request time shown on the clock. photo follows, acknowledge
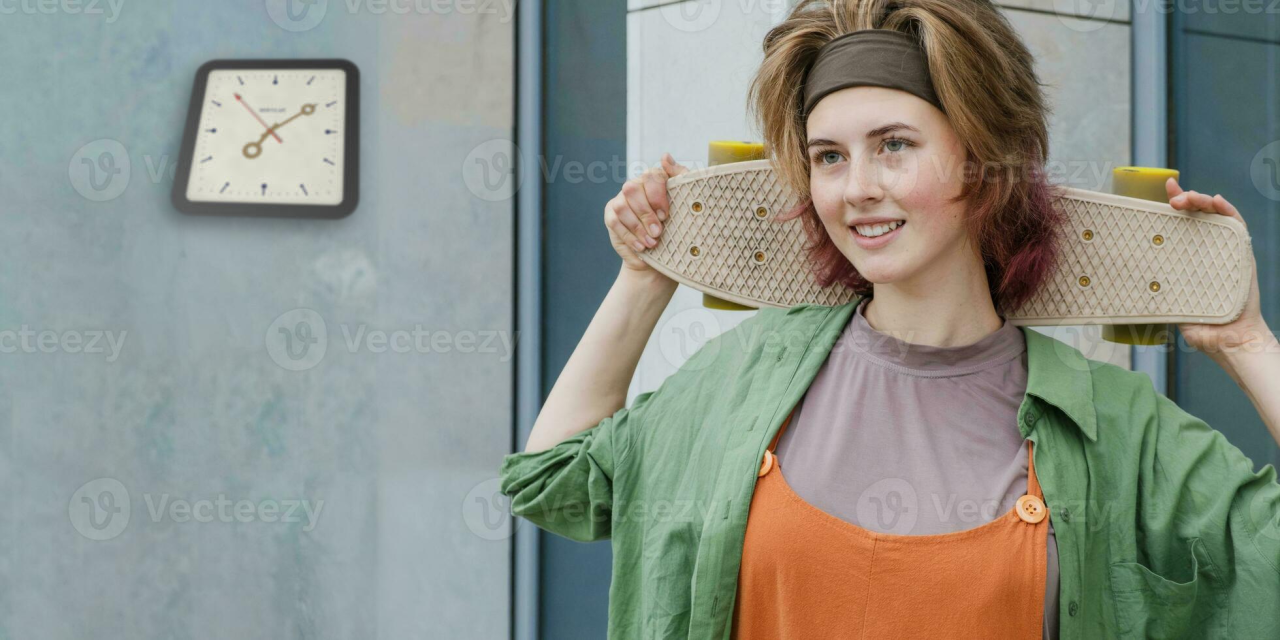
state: 7:08:53
